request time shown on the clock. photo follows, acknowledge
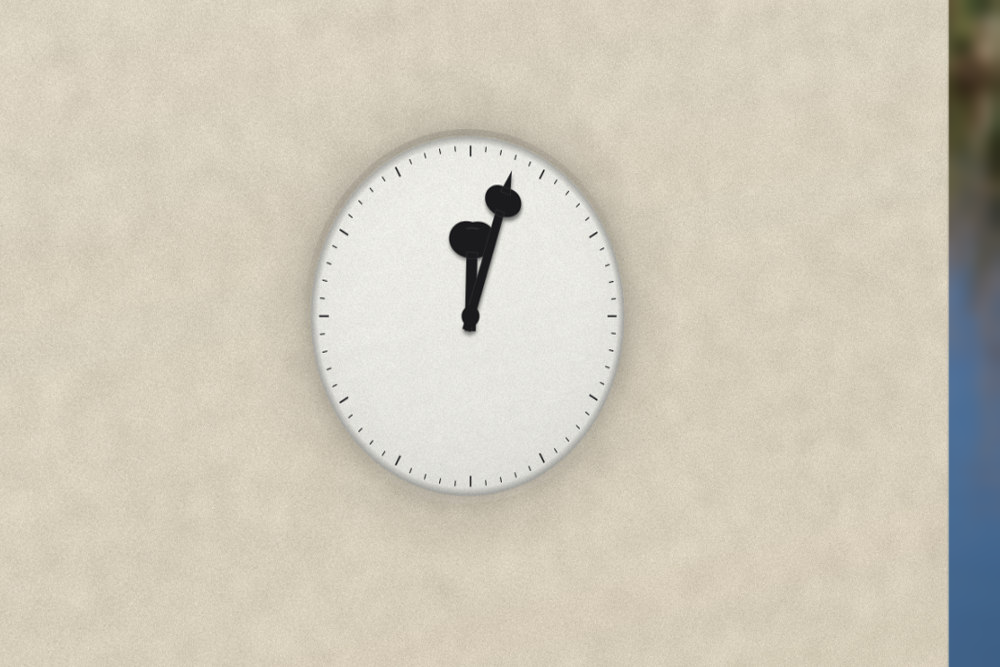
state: 12:03
